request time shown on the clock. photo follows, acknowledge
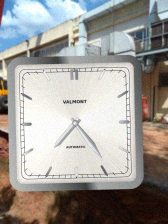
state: 7:24
